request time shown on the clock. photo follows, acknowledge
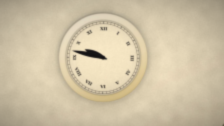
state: 9:47
